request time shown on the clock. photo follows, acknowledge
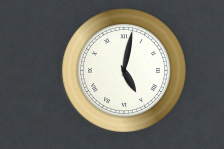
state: 5:02
